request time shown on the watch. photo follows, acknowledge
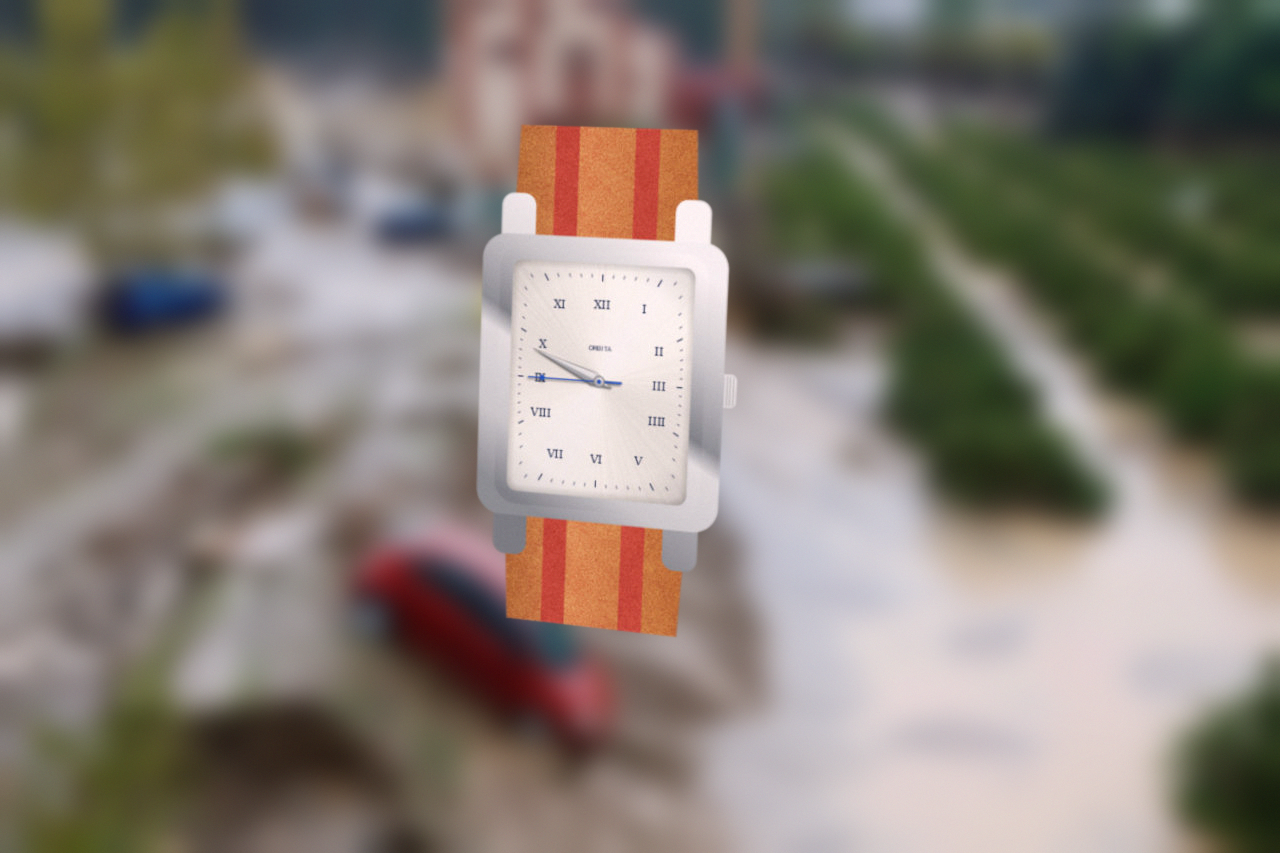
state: 9:48:45
